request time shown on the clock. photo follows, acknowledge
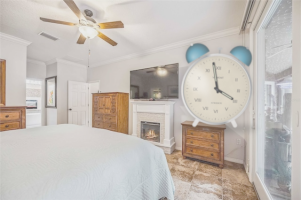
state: 3:58
